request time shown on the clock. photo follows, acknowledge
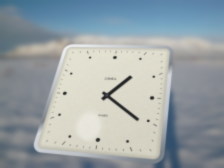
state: 1:21
